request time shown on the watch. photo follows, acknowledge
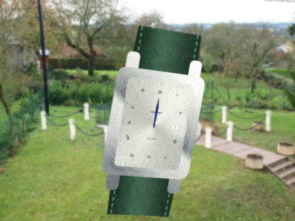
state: 12:00
